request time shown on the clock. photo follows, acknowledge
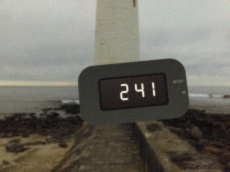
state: 2:41
